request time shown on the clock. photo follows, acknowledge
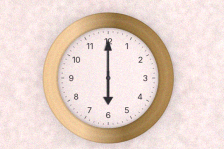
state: 6:00
